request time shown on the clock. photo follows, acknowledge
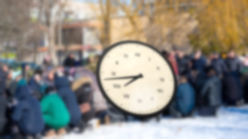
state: 7:43
